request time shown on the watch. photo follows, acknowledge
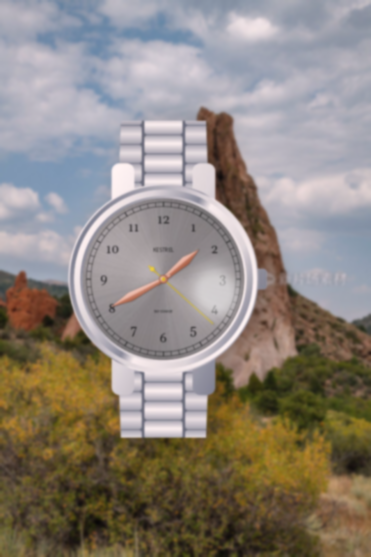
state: 1:40:22
